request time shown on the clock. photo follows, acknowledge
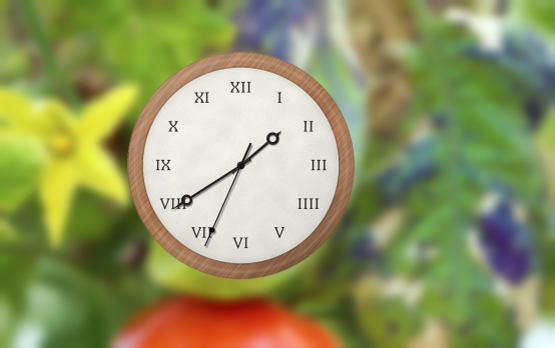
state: 1:39:34
